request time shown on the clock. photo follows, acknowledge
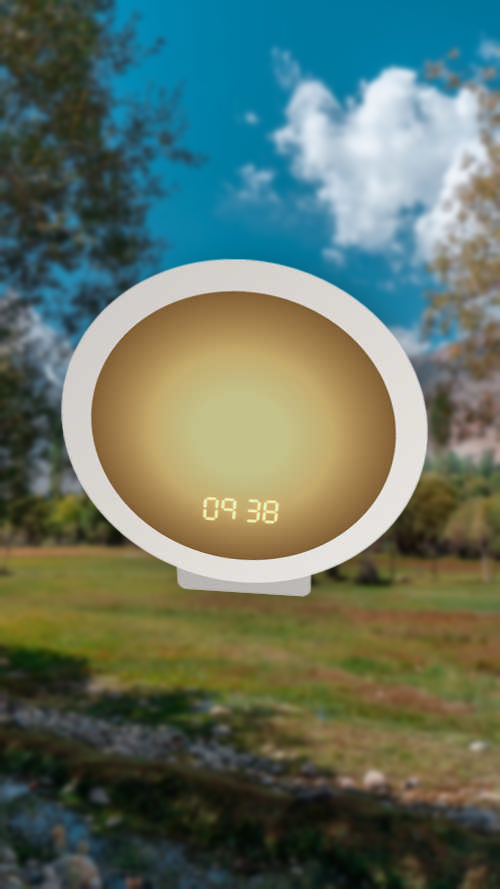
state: 9:38
